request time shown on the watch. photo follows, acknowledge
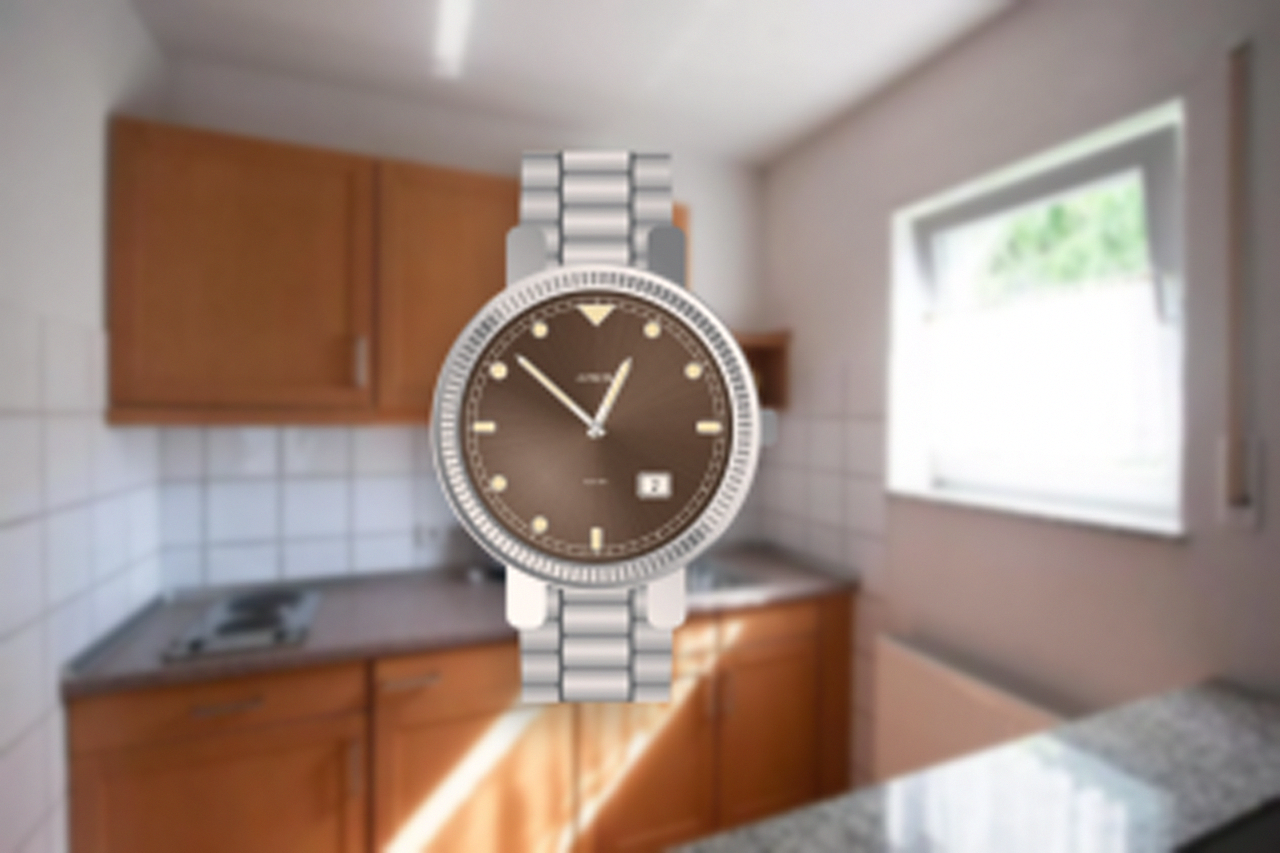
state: 12:52
